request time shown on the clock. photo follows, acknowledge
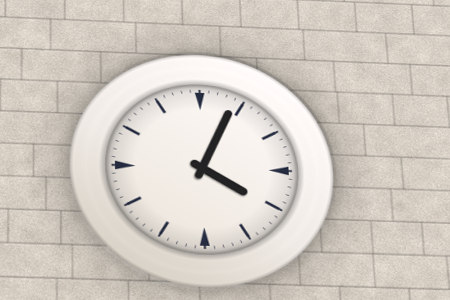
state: 4:04
